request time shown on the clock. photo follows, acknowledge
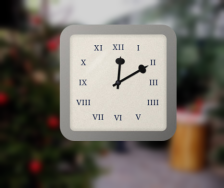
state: 12:10
